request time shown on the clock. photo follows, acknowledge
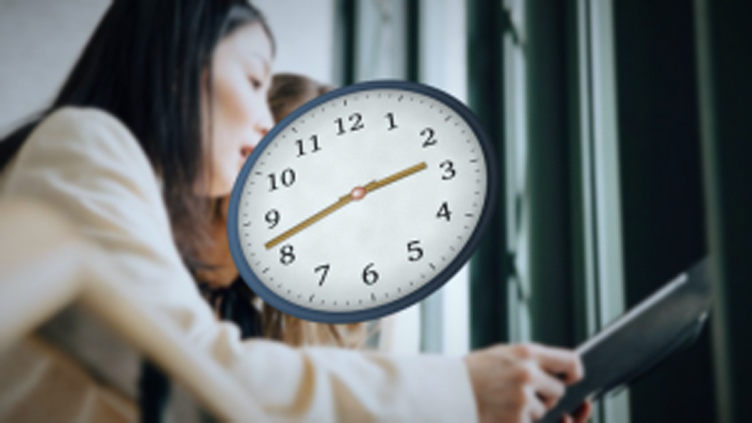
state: 2:42
